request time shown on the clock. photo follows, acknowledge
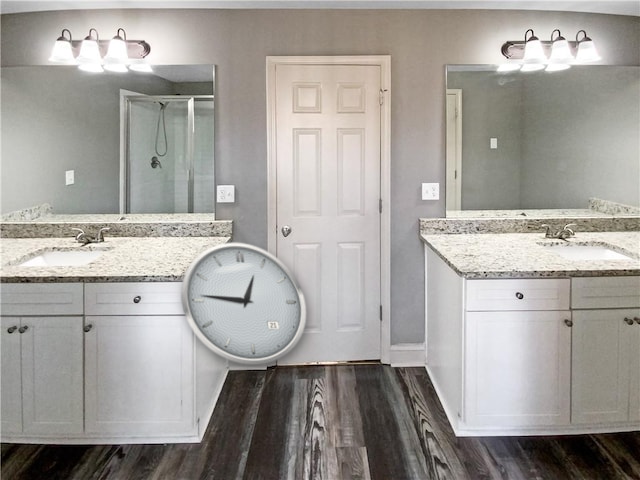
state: 12:46
